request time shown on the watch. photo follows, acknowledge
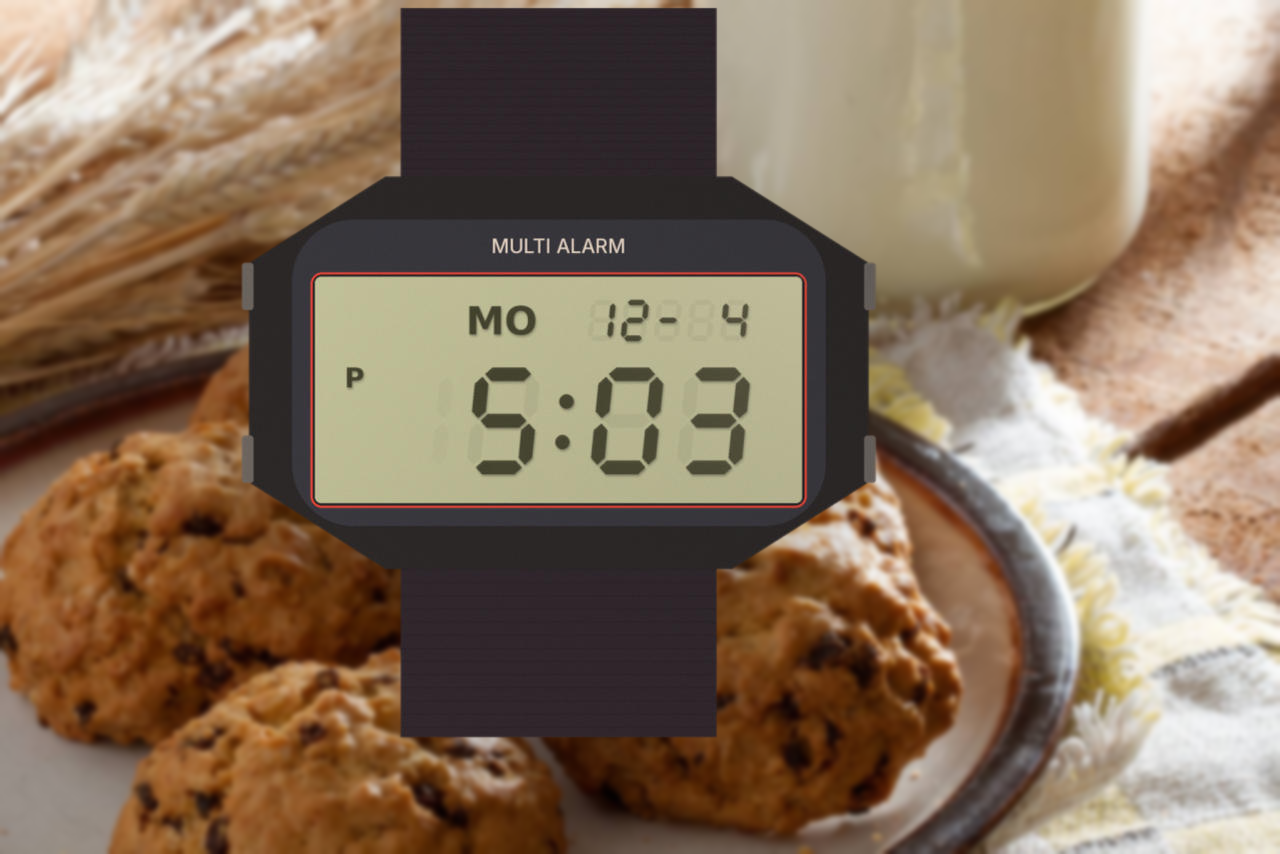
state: 5:03
